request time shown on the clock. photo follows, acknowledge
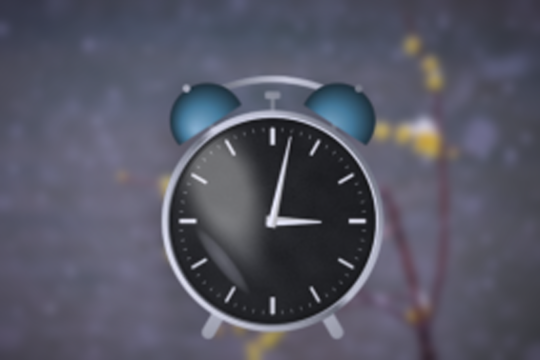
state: 3:02
